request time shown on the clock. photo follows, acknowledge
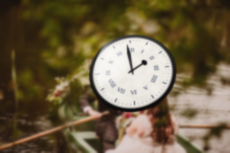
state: 1:59
